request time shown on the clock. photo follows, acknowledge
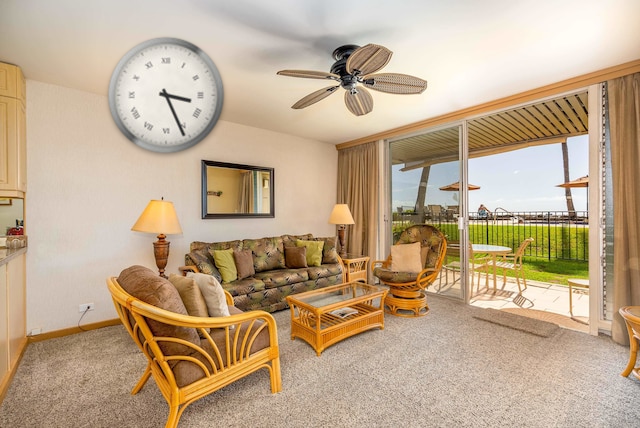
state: 3:26
